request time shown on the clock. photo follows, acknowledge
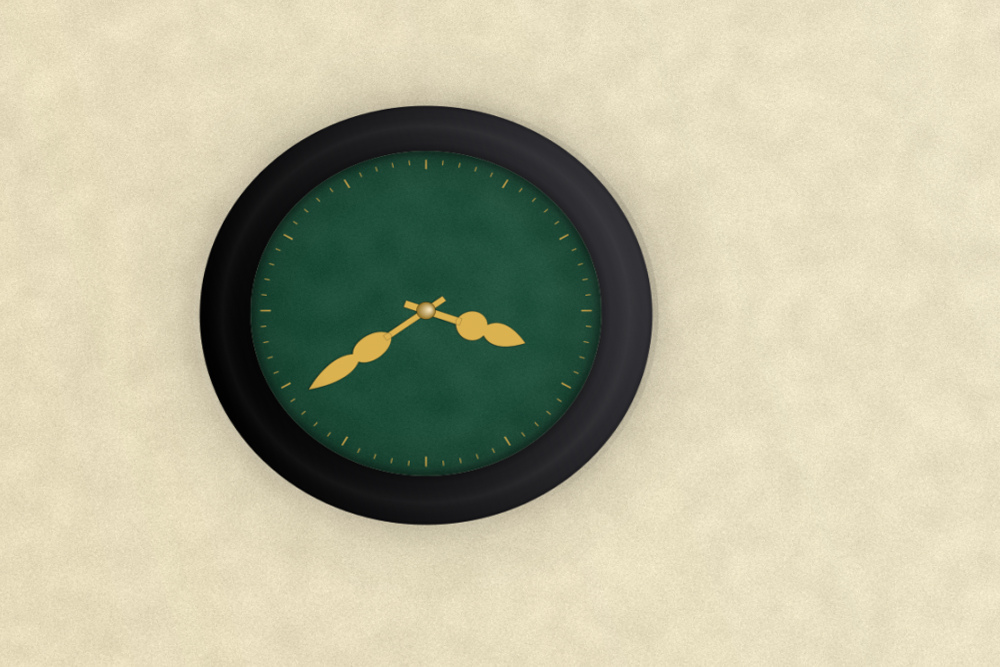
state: 3:39
